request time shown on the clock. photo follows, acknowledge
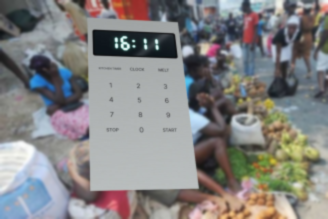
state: 16:11
